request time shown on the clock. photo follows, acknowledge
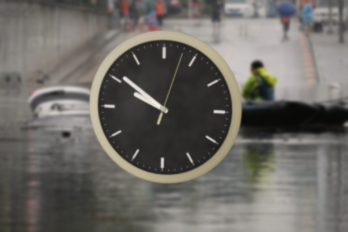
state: 9:51:03
